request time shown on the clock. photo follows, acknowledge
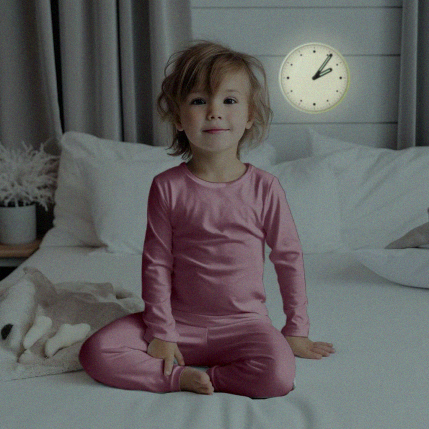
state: 2:06
